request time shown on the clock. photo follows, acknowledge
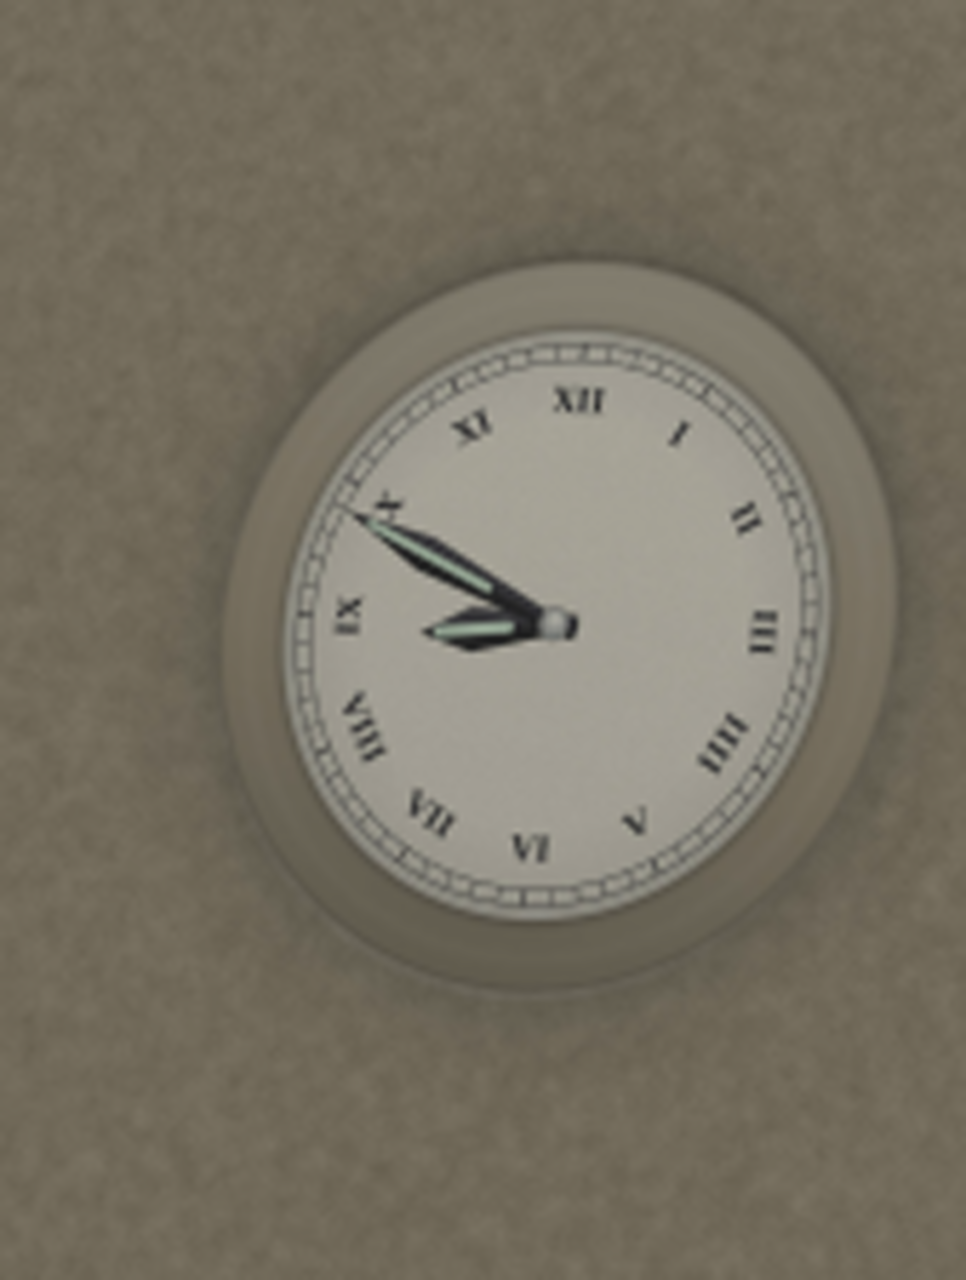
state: 8:49
